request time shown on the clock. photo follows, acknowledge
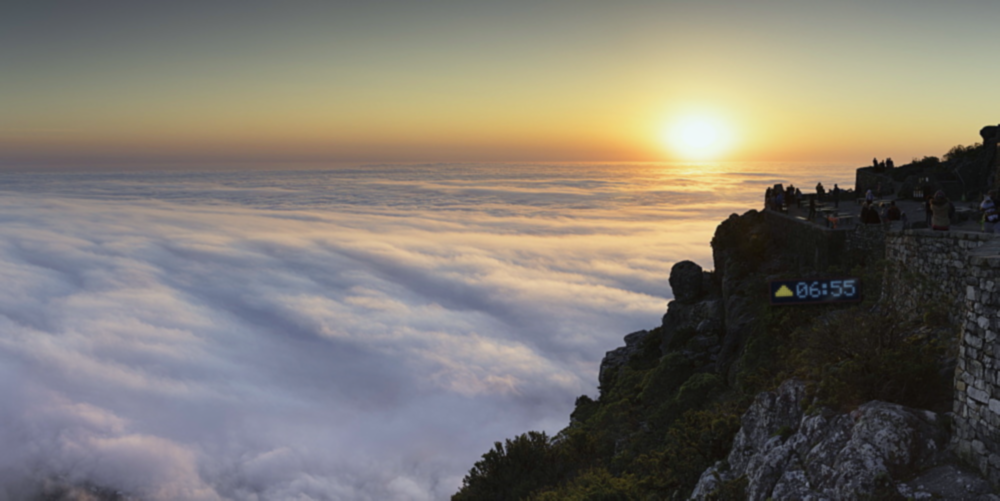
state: 6:55
